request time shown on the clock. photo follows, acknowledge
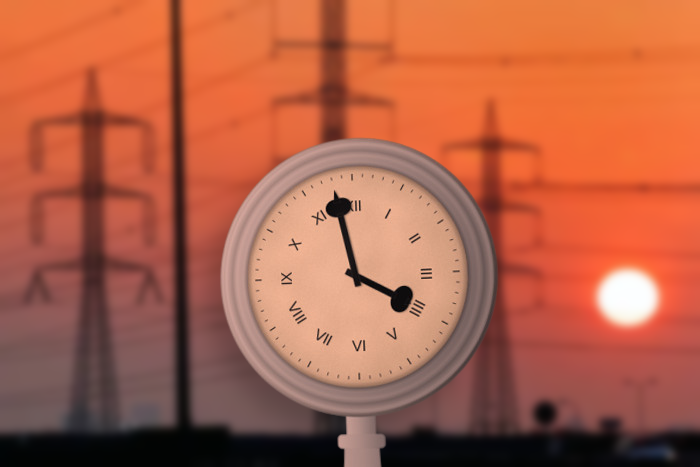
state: 3:58
